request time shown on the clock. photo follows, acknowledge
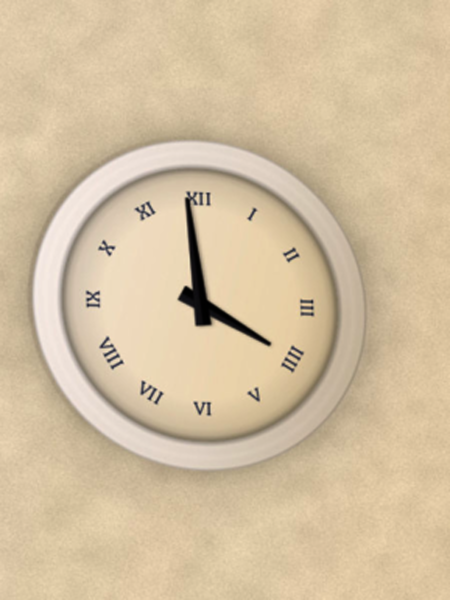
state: 3:59
